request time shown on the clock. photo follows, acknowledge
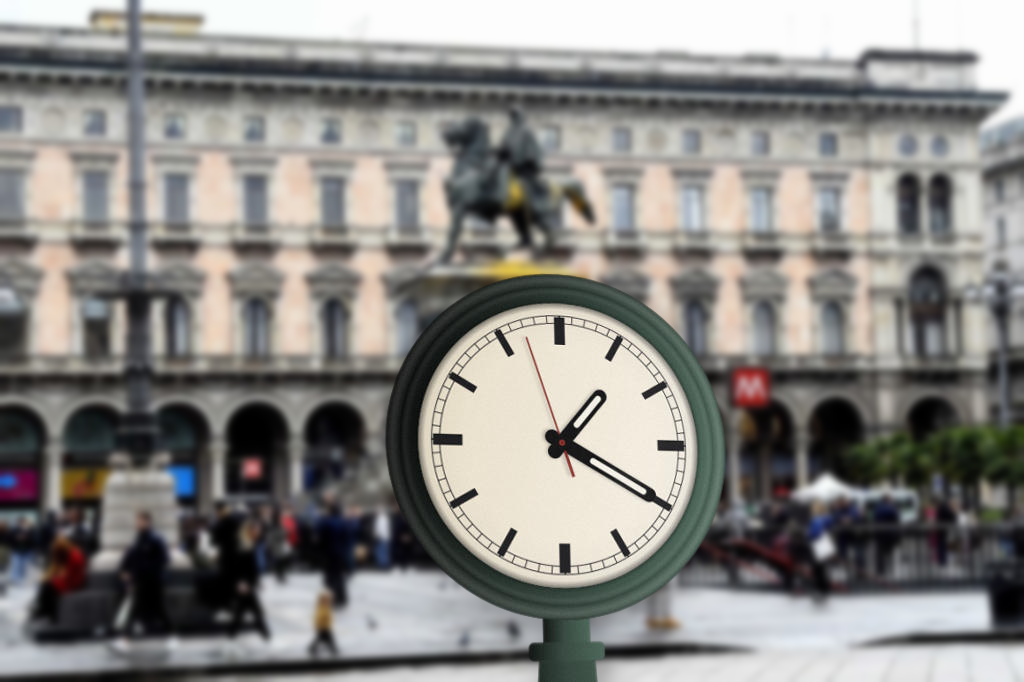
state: 1:19:57
